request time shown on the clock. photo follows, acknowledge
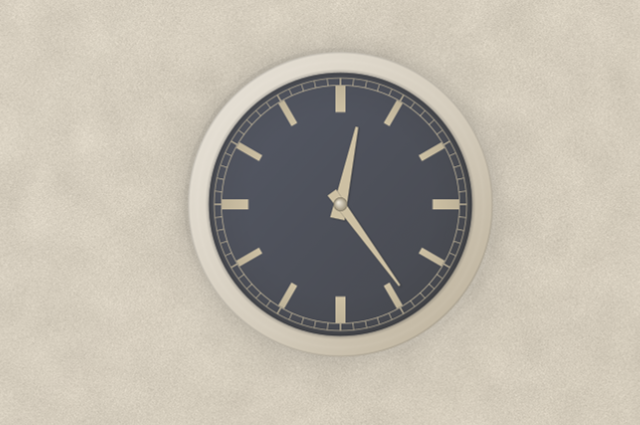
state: 12:24
